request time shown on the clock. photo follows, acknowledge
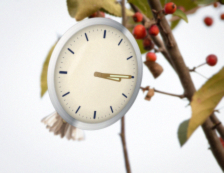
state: 3:15
